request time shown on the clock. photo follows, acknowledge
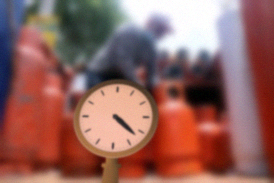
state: 4:22
